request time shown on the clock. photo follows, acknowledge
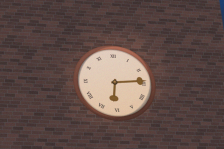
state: 6:14
